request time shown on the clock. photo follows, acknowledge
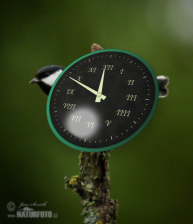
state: 11:49
